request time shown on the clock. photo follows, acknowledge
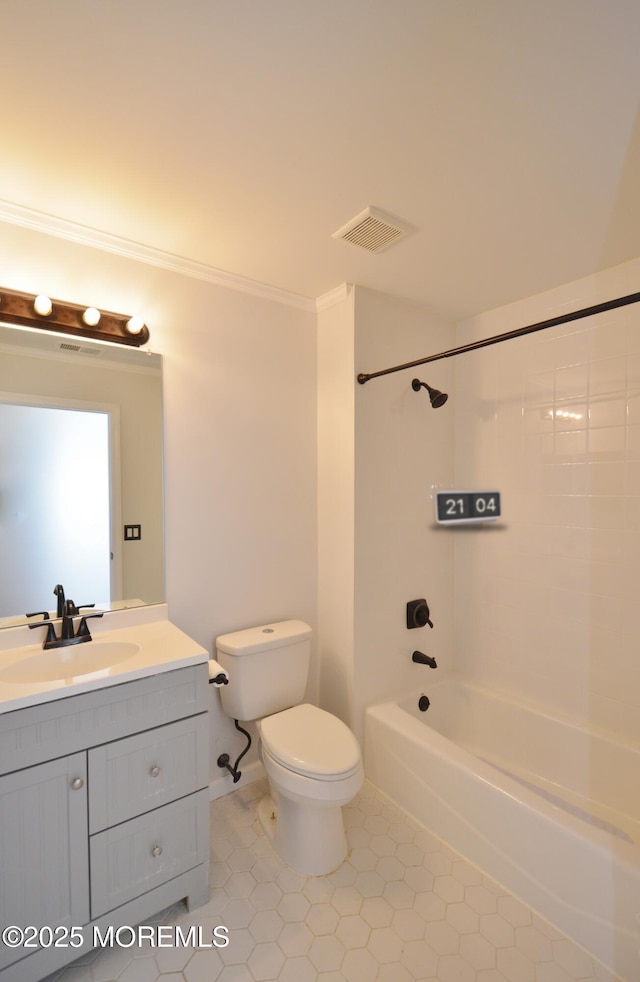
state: 21:04
